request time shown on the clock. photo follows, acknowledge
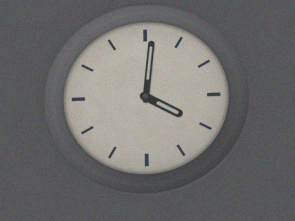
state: 4:01
